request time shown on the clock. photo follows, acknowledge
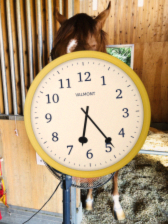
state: 6:24
